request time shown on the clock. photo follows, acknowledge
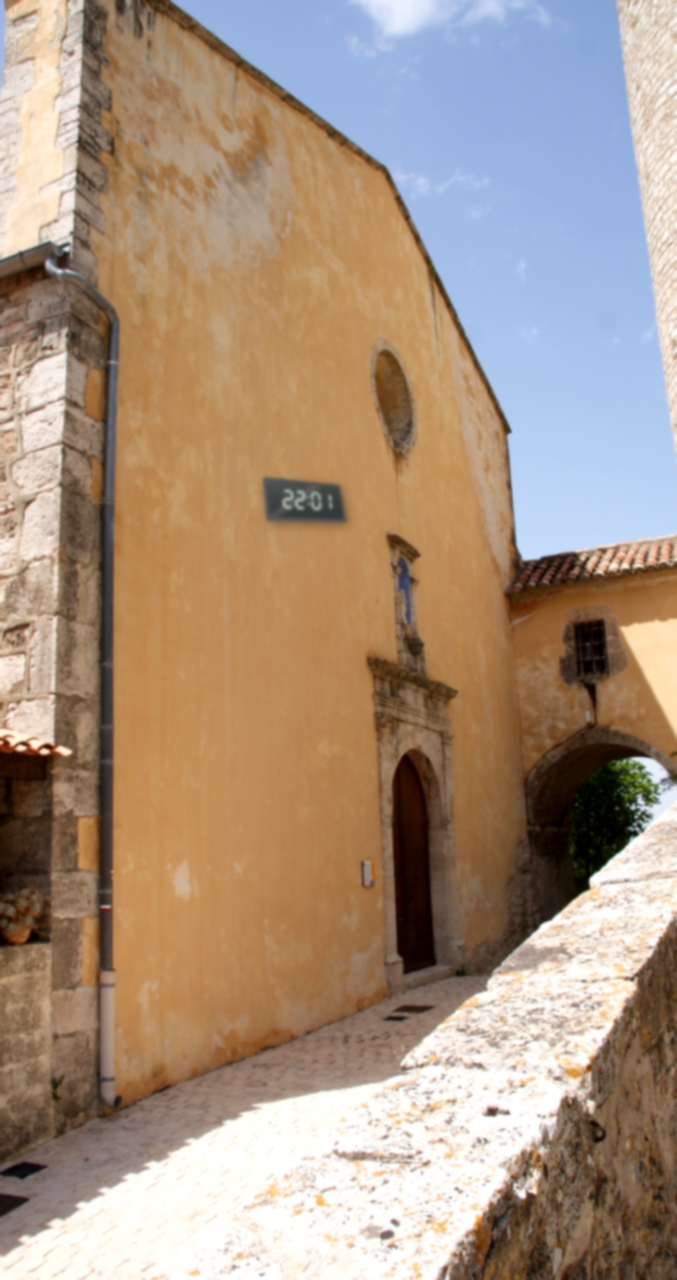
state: 22:01
